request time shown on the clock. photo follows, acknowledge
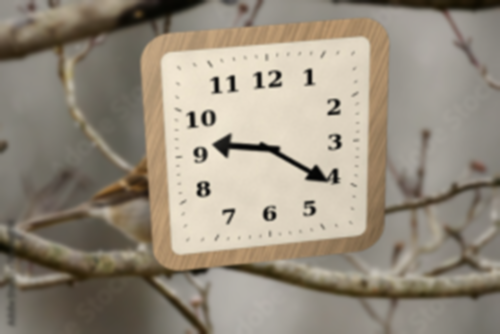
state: 9:21
